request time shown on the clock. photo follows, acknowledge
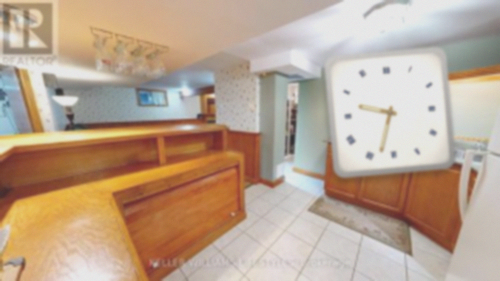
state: 9:33
